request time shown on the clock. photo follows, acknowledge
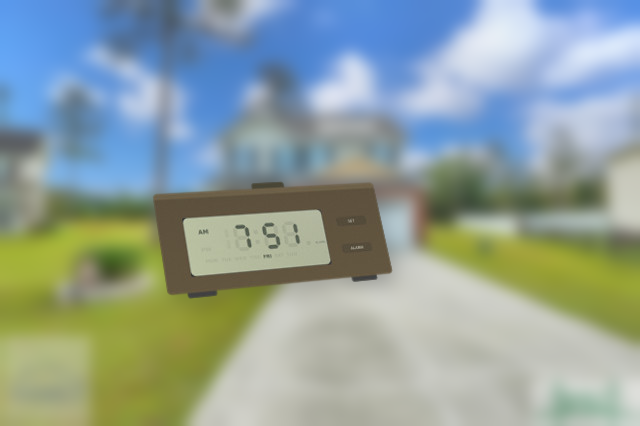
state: 7:51
